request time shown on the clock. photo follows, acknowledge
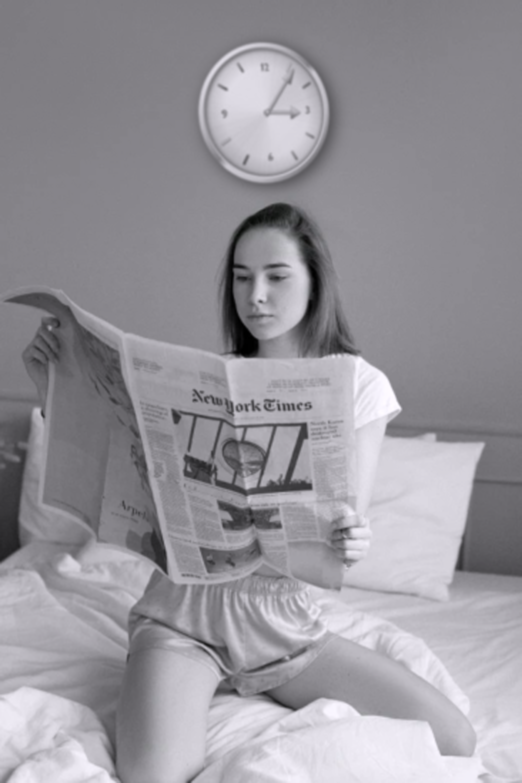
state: 3:06
